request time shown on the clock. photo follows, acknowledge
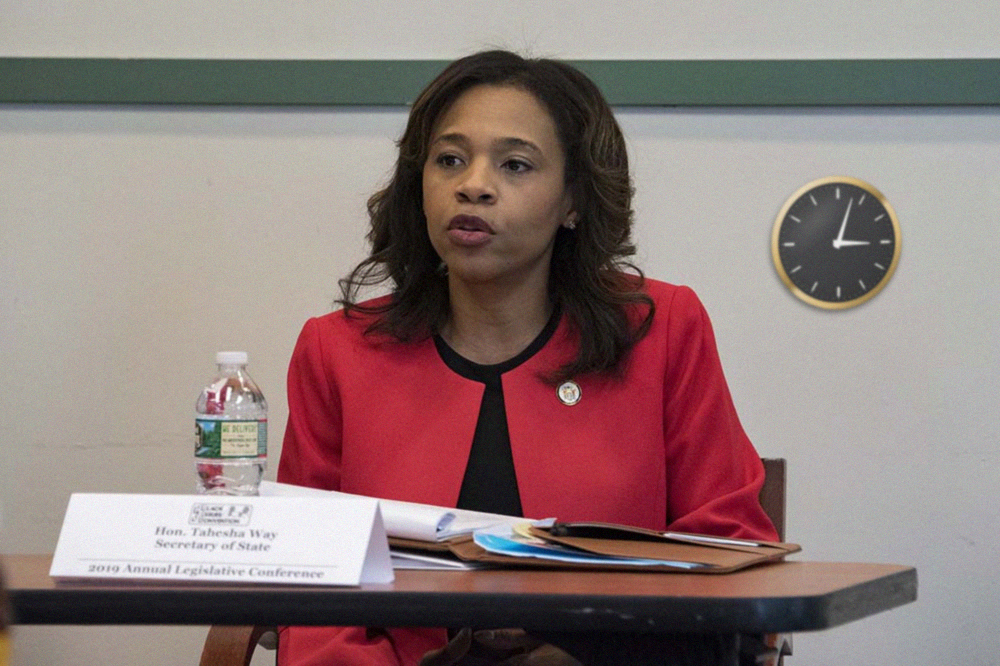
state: 3:03
